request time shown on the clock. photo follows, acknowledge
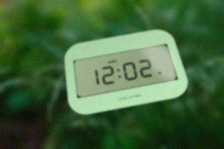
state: 12:02
